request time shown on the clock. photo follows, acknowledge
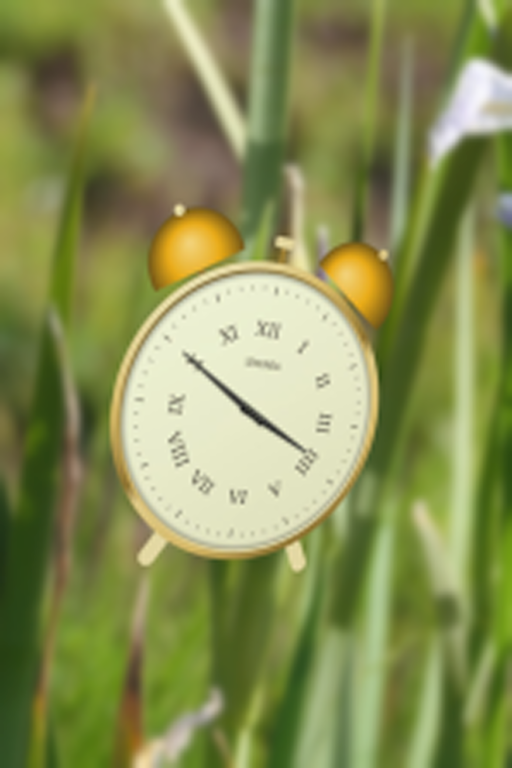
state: 3:50
